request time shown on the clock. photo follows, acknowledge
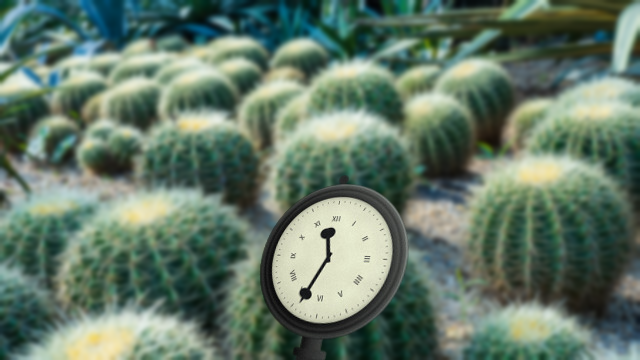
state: 11:34
